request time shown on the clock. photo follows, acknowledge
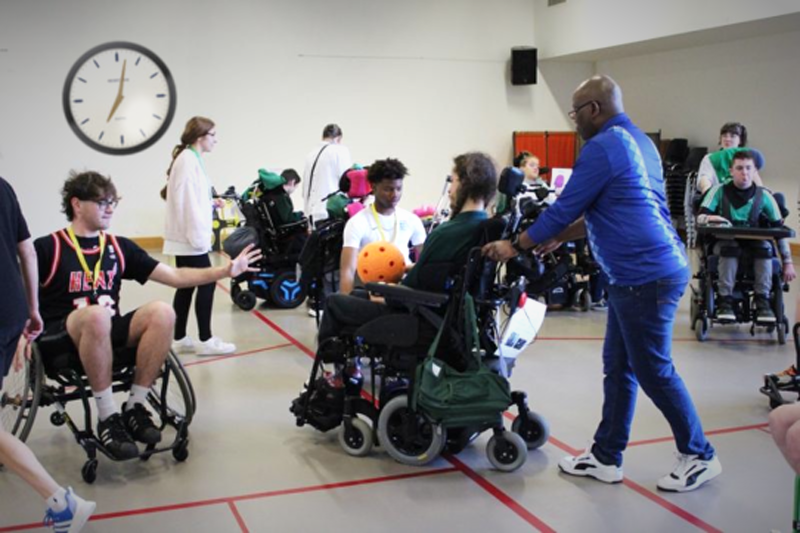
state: 7:02
